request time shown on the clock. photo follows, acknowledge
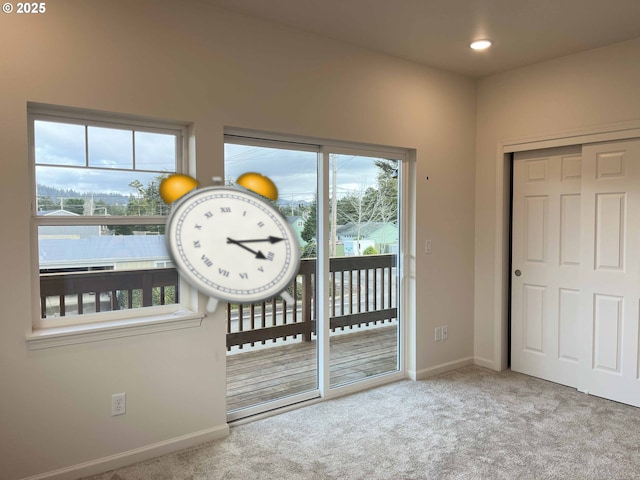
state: 4:15
